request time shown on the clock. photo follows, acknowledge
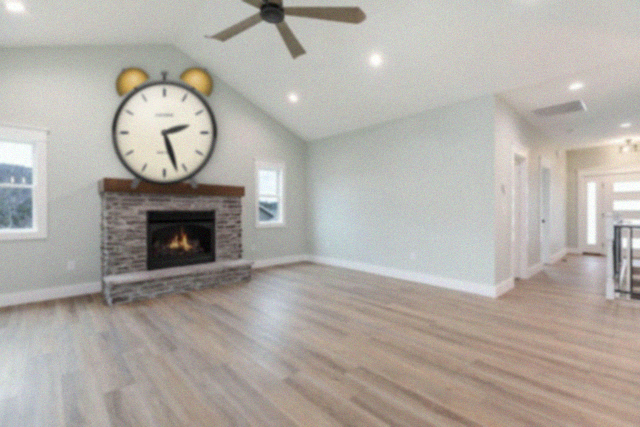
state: 2:27
